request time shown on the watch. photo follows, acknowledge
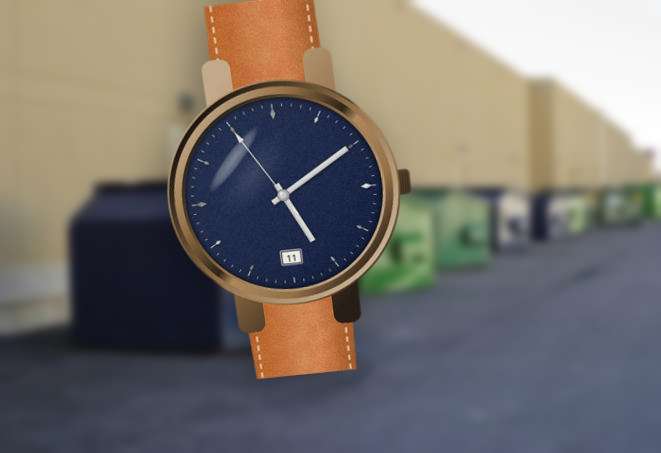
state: 5:09:55
